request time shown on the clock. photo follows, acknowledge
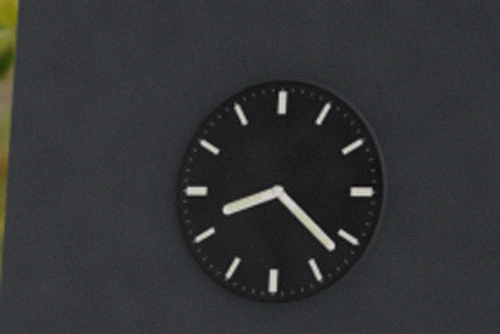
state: 8:22
